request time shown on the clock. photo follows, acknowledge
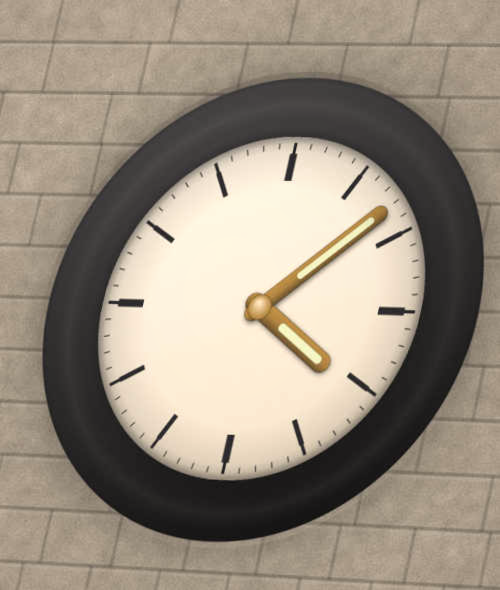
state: 4:08
